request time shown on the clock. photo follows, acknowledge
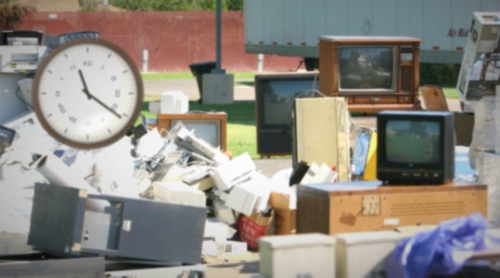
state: 11:21
